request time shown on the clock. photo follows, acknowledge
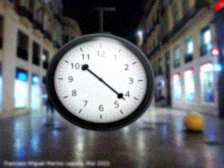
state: 10:22
